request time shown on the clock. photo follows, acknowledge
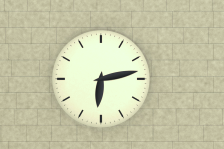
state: 6:13
